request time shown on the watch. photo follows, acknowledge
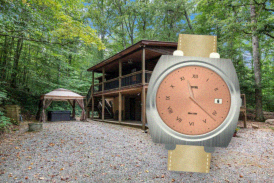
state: 11:22
